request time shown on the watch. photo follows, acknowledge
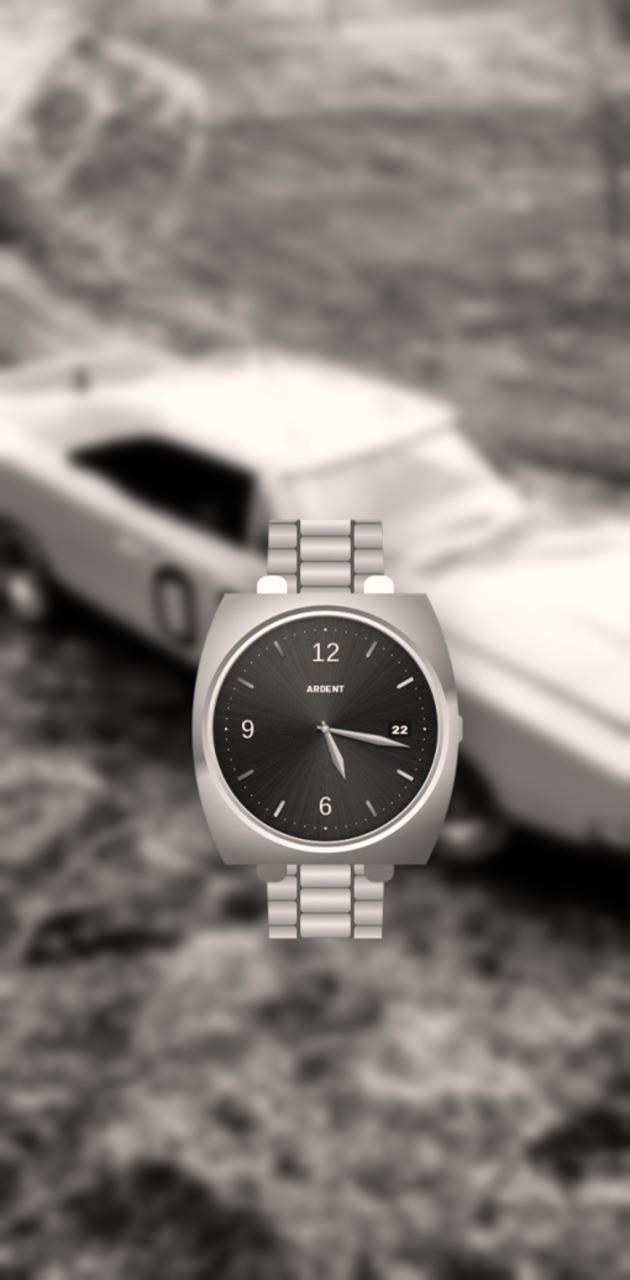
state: 5:17
